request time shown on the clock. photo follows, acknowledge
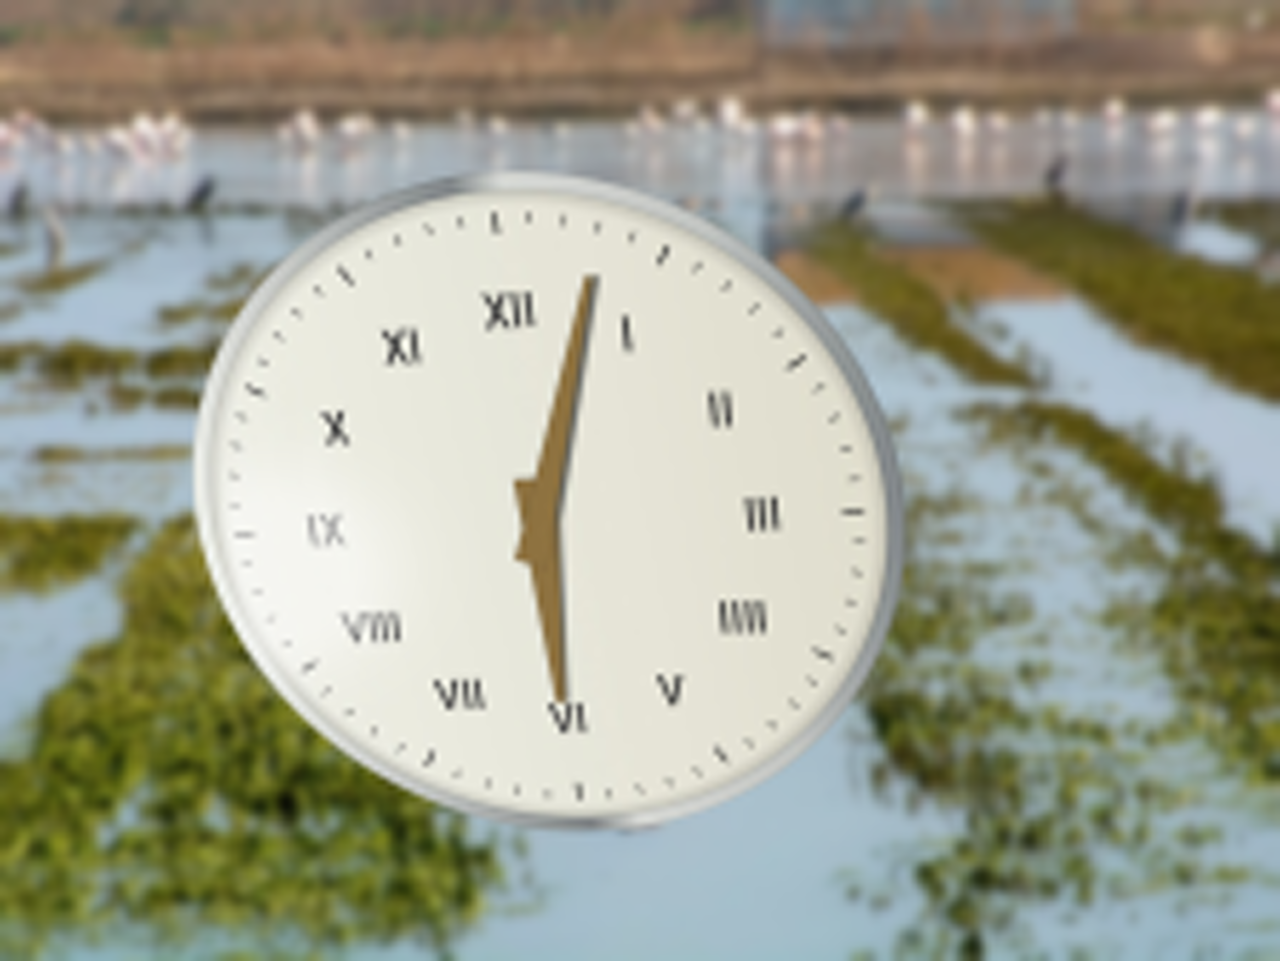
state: 6:03
